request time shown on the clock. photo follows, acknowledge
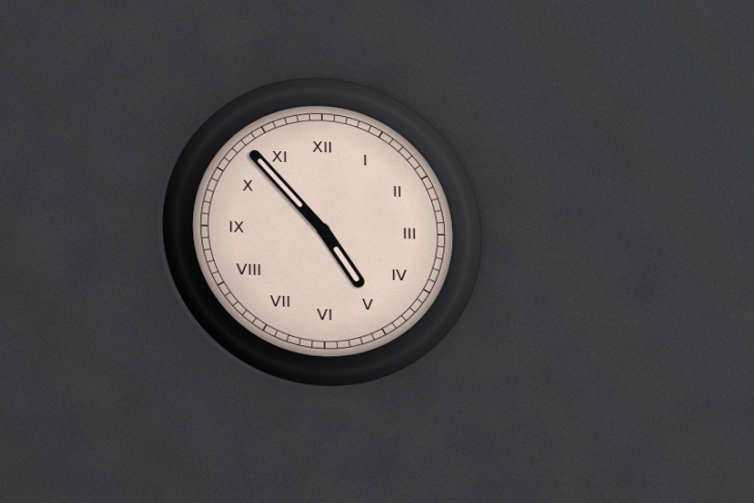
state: 4:53
